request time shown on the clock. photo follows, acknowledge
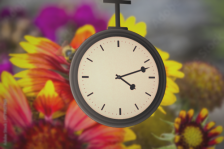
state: 4:12
